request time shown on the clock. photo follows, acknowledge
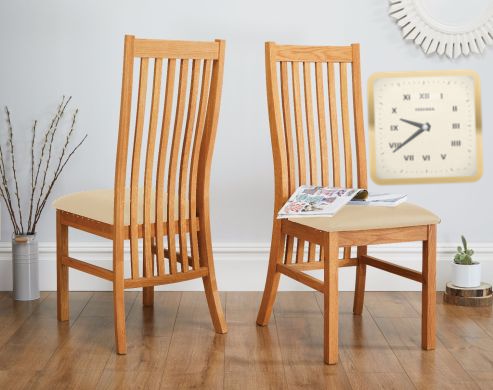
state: 9:39
